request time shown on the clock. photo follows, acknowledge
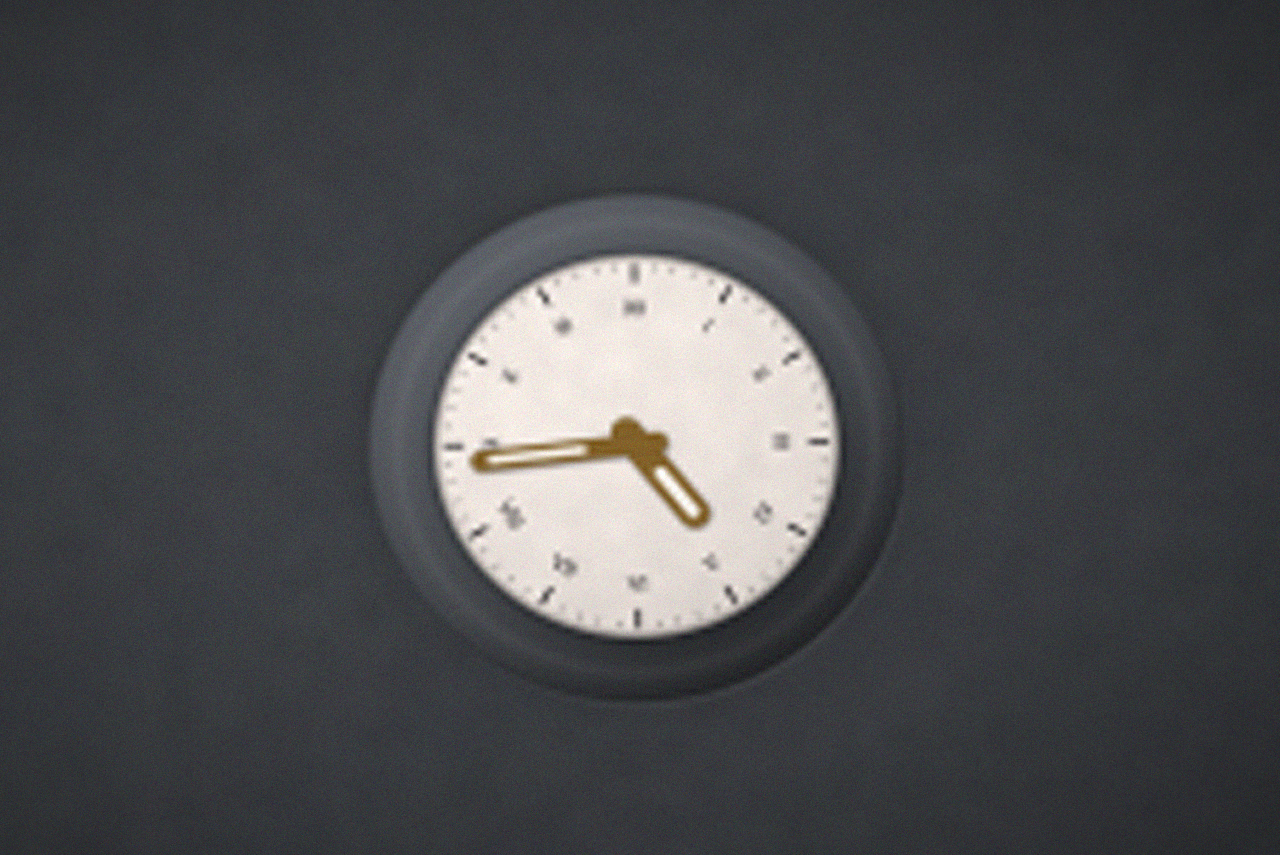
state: 4:44
